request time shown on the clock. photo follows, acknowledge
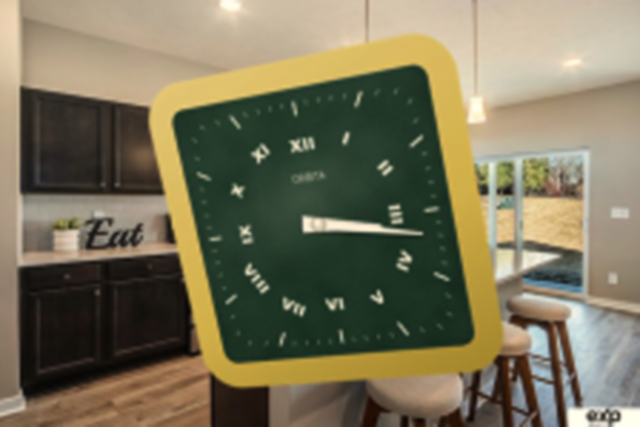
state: 3:17
